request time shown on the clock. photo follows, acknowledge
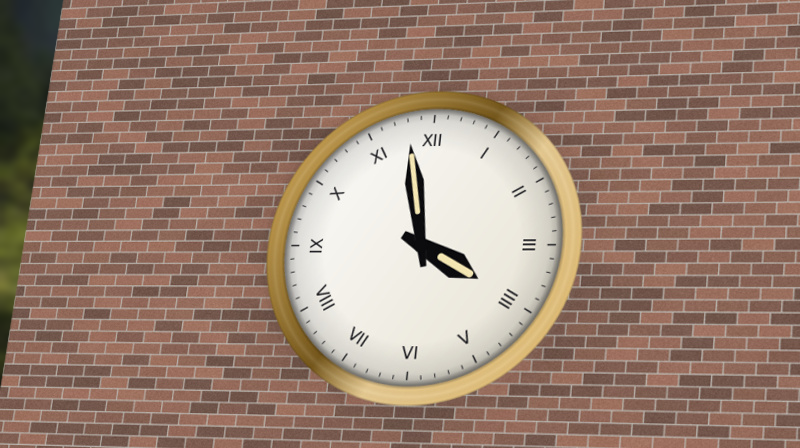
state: 3:58
